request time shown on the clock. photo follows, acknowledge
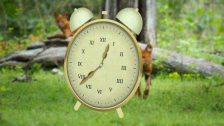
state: 12:38
